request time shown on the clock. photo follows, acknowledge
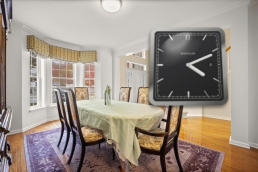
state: 4:11
